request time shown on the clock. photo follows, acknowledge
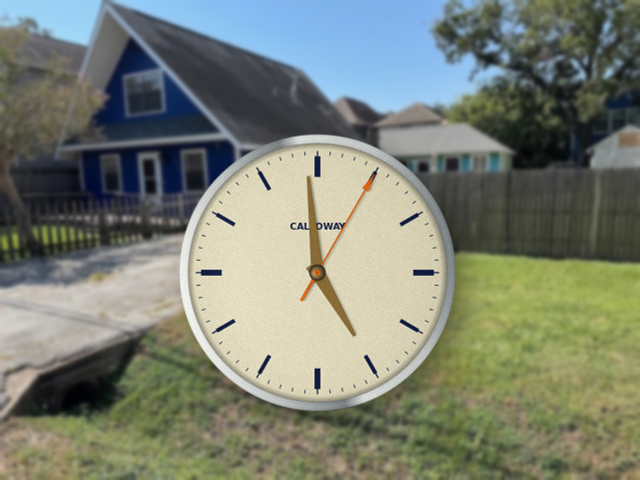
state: 4:59:05
